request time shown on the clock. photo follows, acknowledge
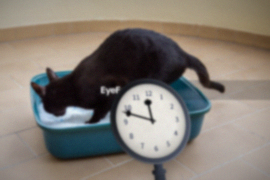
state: 11:48
